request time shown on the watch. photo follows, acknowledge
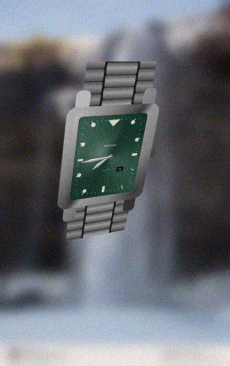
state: 7:44
